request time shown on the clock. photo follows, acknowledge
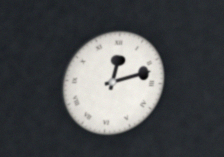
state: 12:12
